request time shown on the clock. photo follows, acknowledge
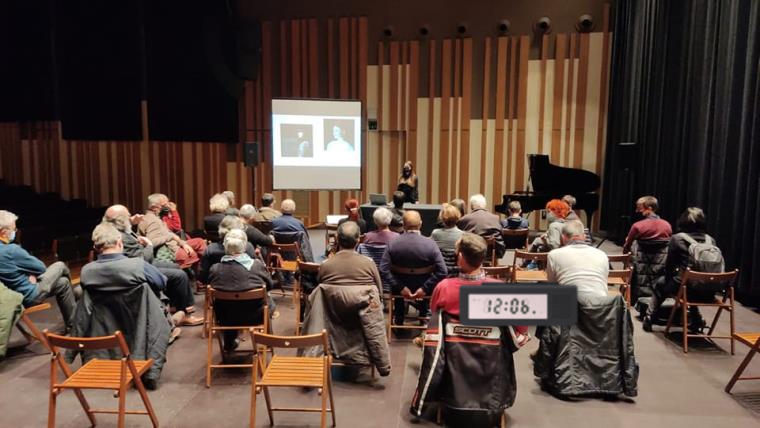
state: 12:06
